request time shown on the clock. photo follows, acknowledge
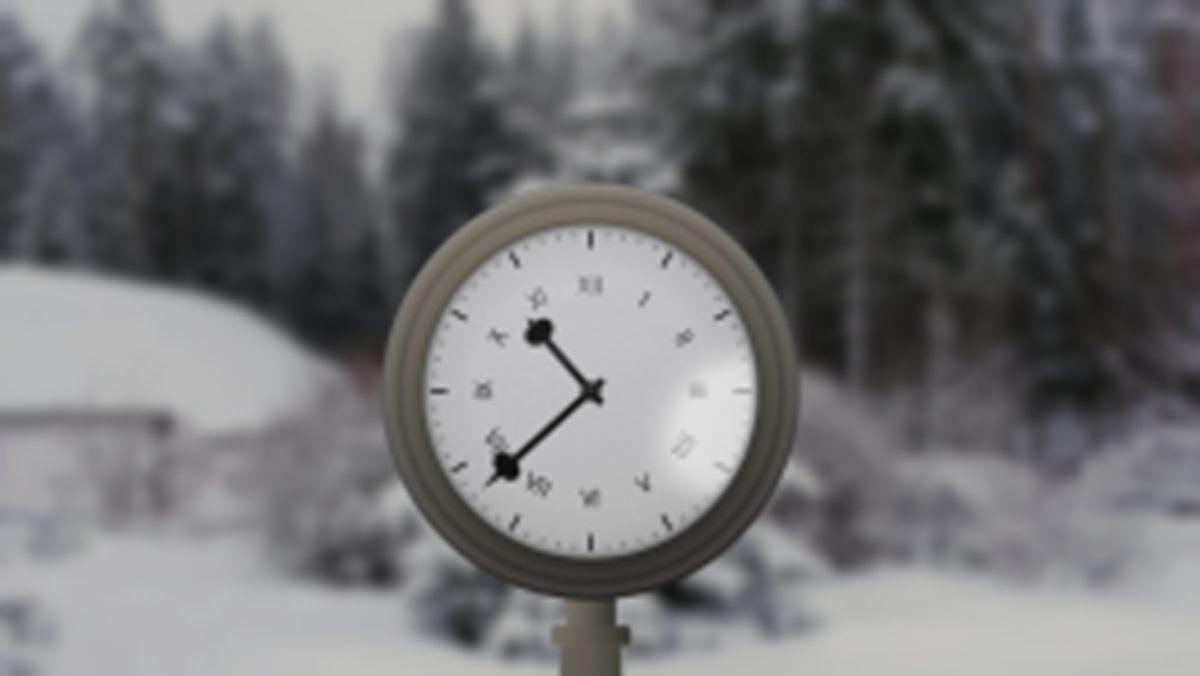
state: 10:38
